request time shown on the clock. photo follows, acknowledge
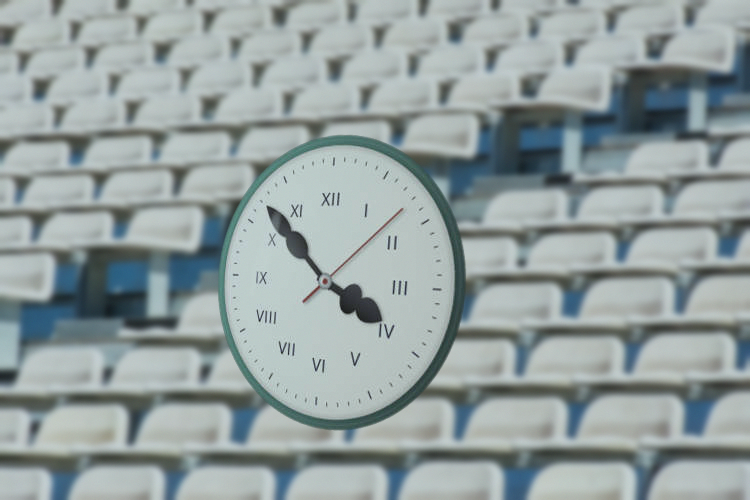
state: 3:52:08
